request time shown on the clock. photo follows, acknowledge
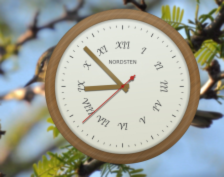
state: 8:52:38
